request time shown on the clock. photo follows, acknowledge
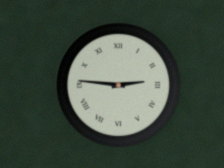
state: 2:46
